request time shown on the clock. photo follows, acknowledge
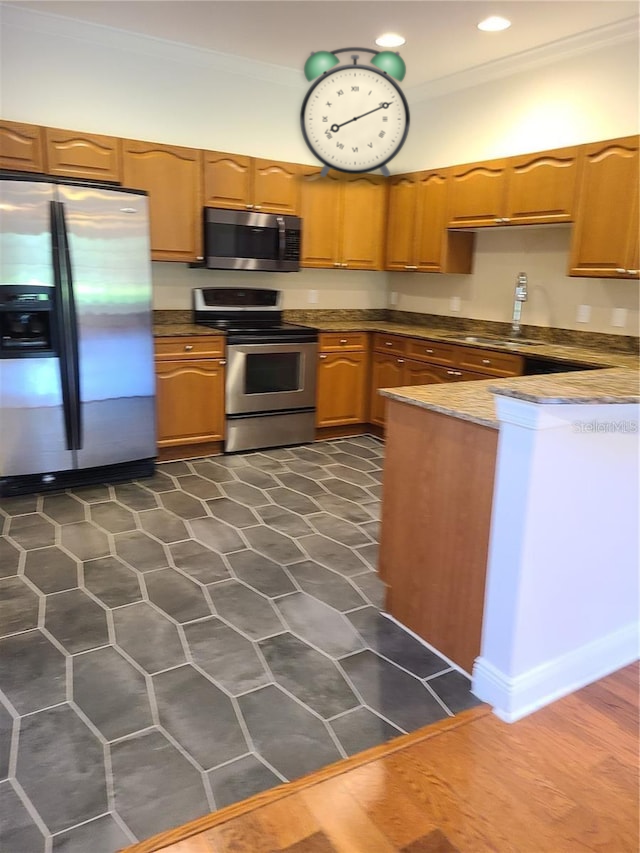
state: 8:11
